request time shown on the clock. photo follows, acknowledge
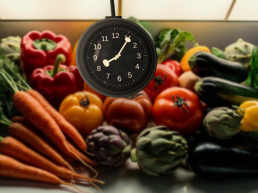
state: 8:06
